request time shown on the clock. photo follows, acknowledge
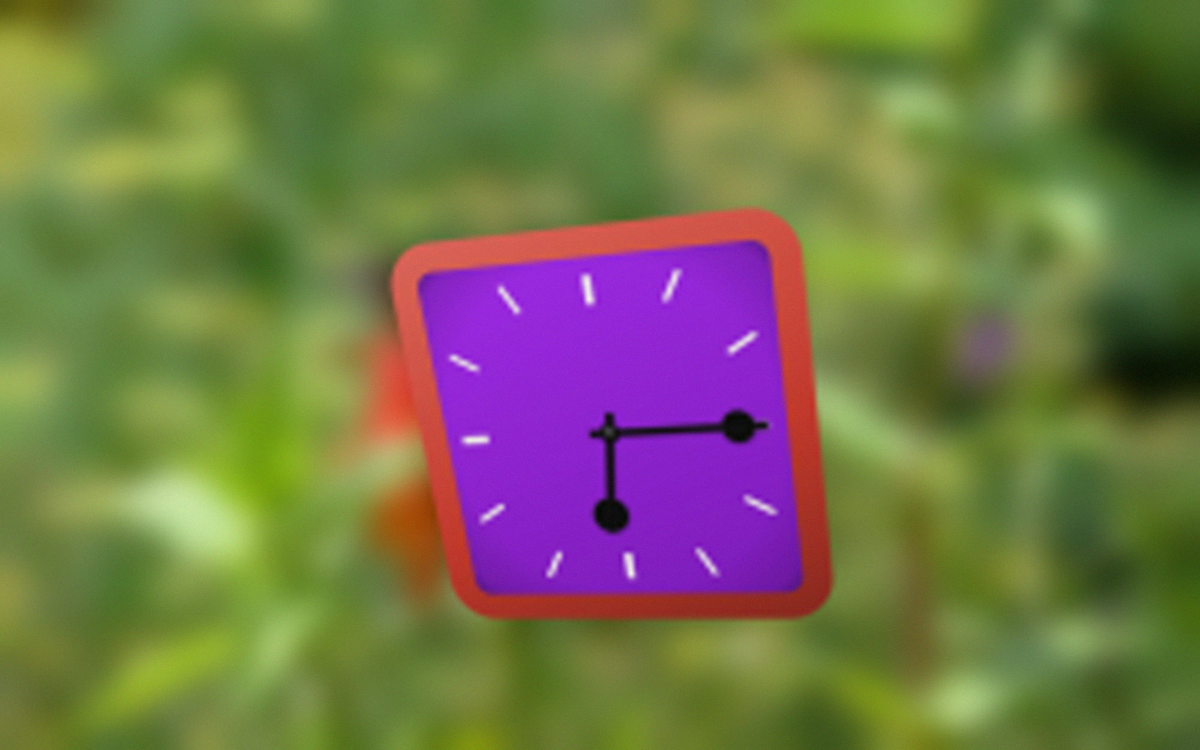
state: 6:15
